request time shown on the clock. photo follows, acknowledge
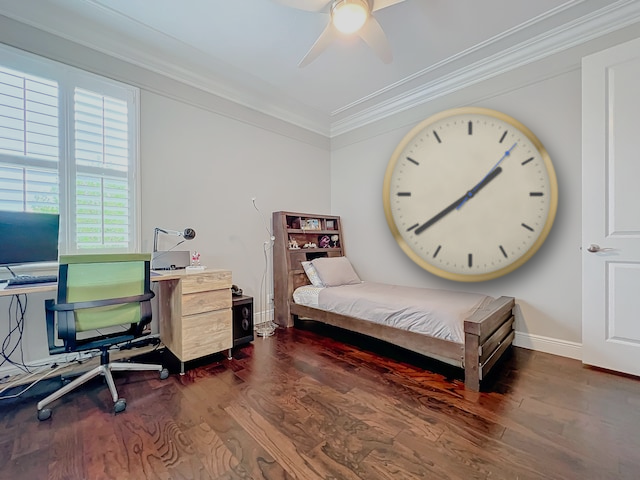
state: 1:39:07
